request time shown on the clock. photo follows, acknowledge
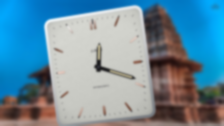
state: 12:19
